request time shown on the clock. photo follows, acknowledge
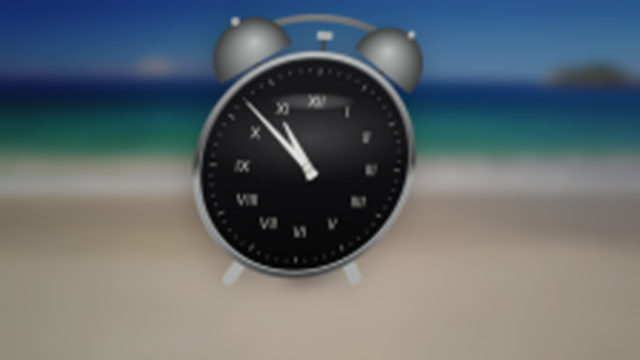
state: 10:52
